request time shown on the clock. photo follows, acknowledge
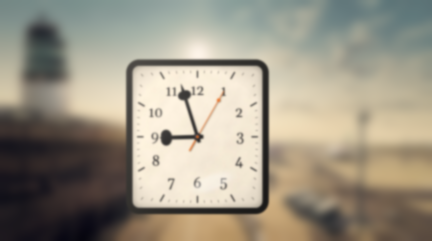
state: 8:57:05
